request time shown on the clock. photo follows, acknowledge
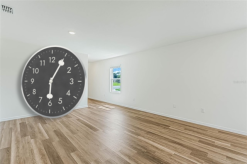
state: 6:05
